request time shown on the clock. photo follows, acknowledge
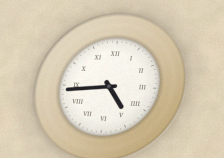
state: 4:44
